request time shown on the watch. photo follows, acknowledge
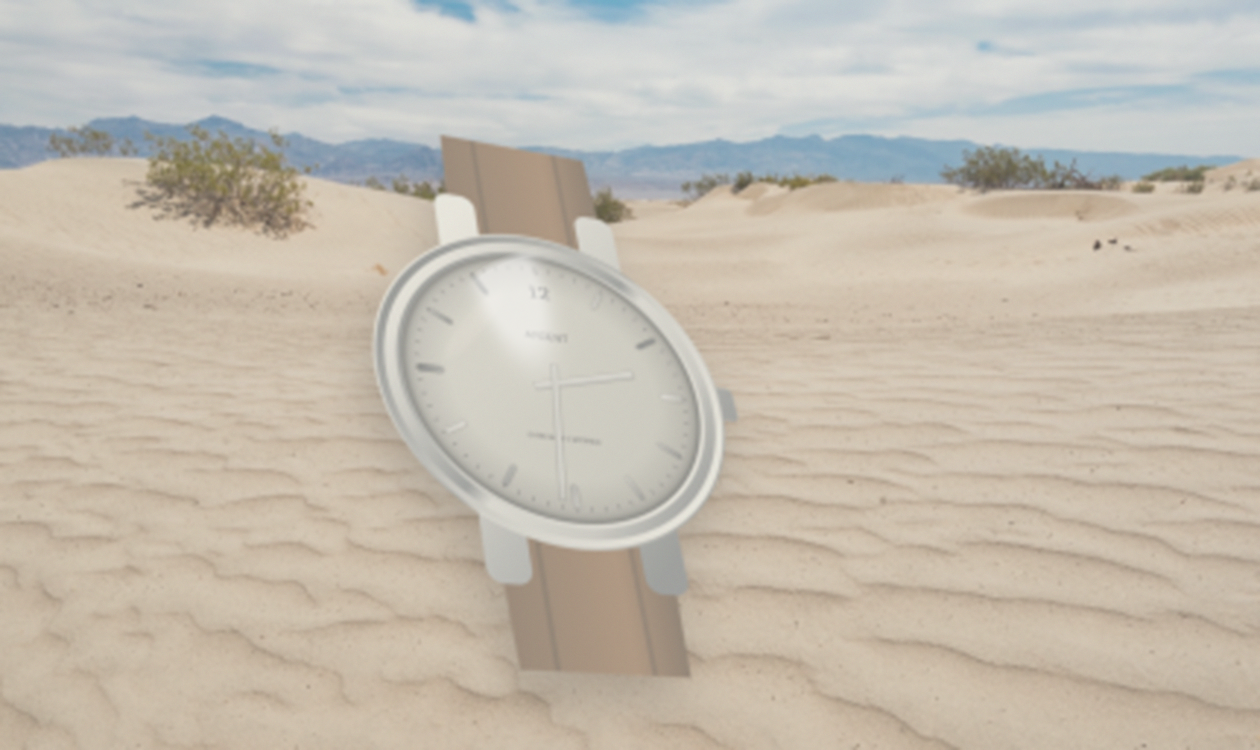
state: 2:31
